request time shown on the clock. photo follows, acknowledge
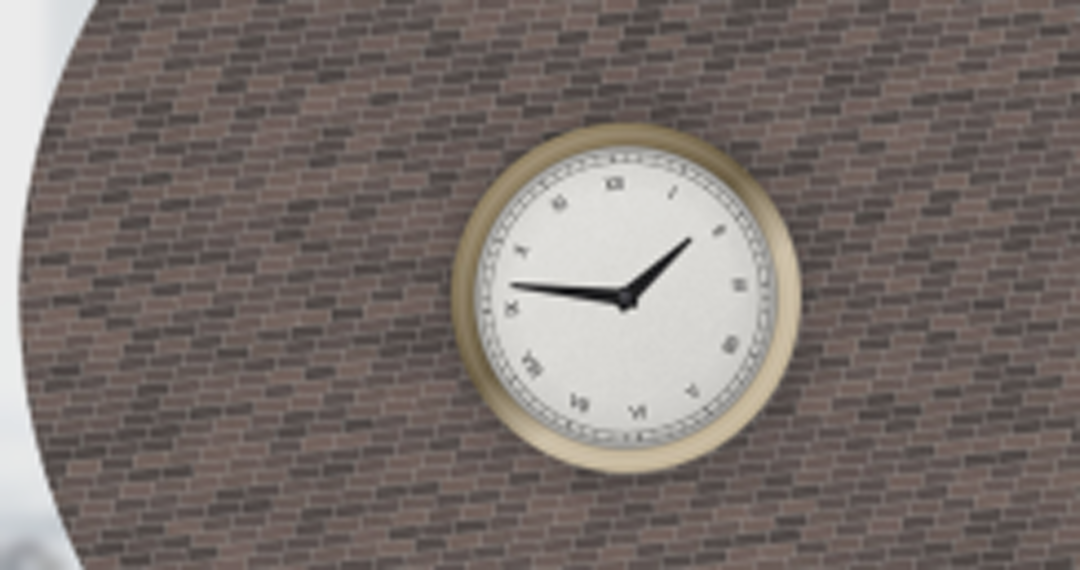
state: 1:47
